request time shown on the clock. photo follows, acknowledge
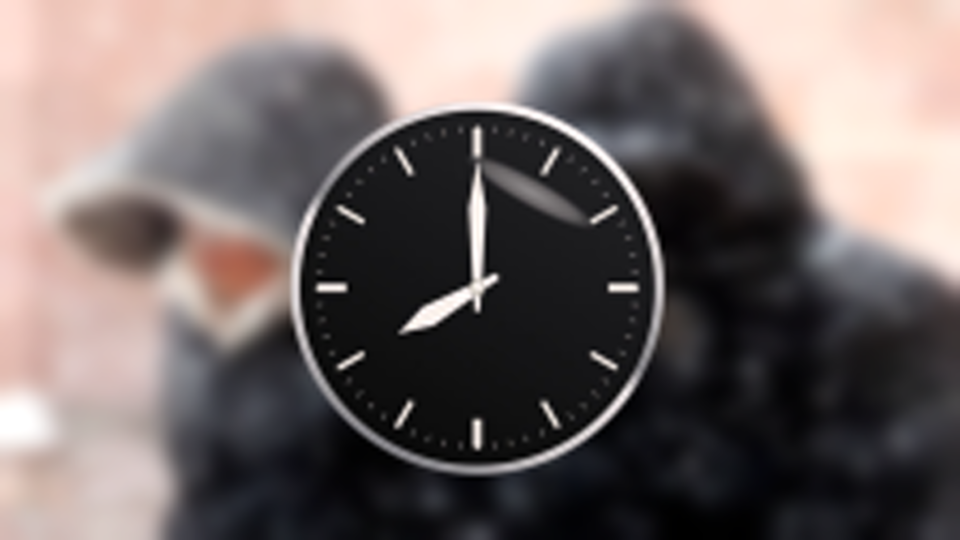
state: 8:00
